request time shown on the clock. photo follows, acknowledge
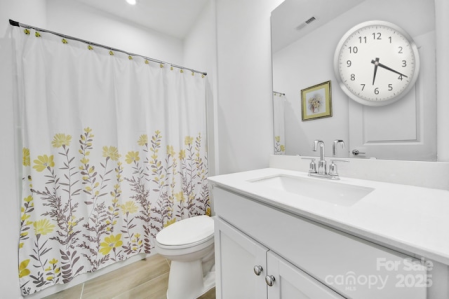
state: 6:19
